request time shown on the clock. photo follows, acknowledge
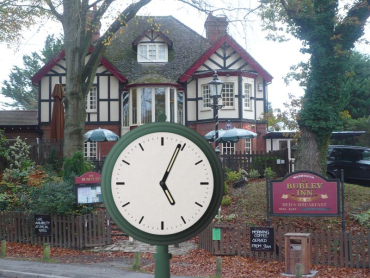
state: 5:04
